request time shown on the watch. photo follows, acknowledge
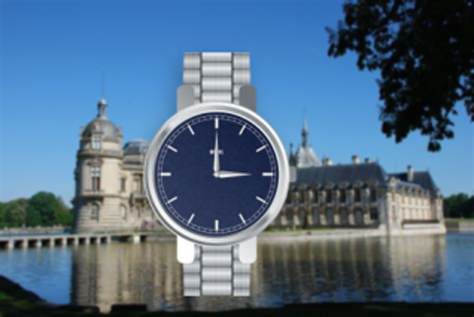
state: 3:00
